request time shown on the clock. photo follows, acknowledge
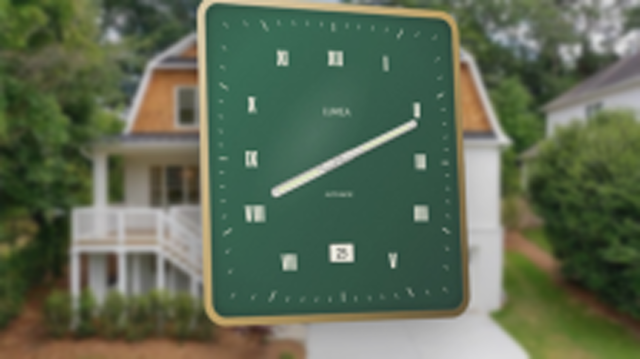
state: 8:11
